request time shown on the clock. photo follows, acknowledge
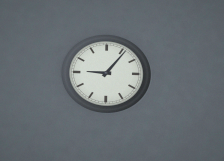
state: 9:06
